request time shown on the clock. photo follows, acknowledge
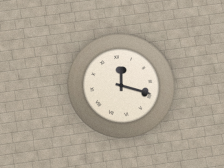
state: 12:19
